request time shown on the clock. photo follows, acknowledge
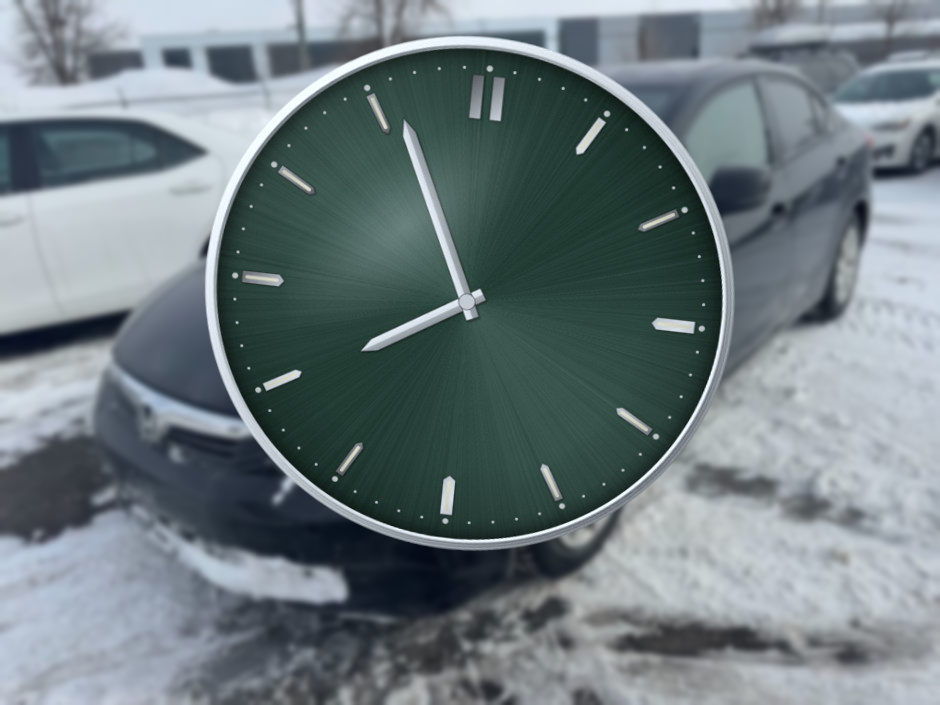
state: 7:56
